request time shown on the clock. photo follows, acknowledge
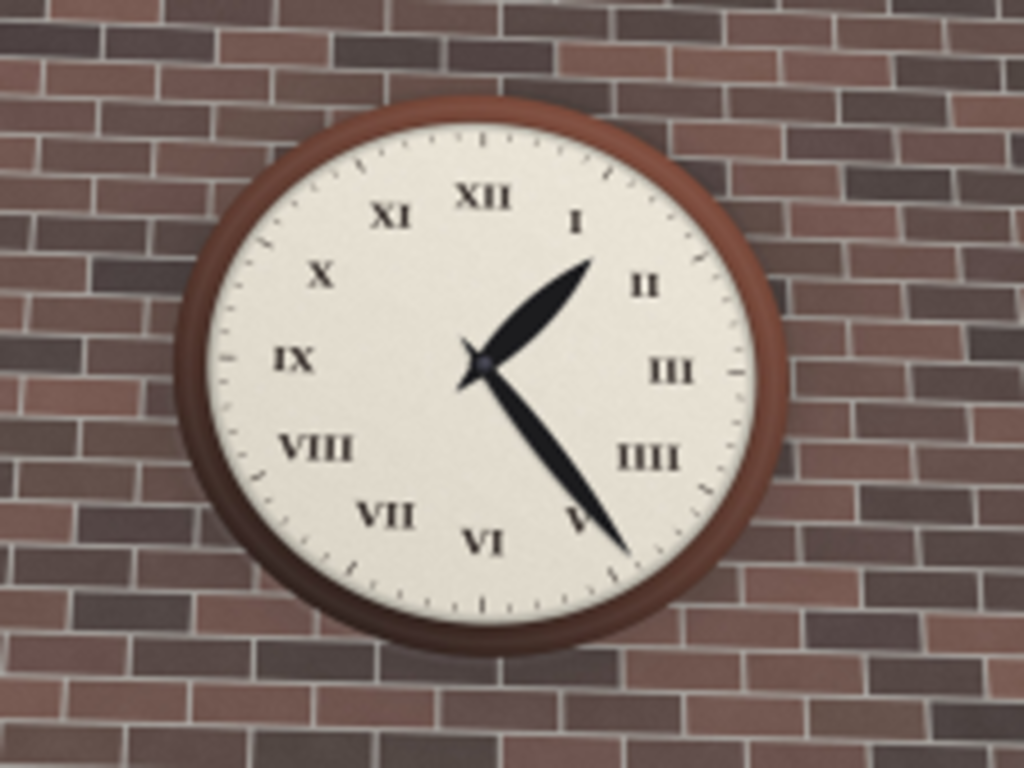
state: 1:24
